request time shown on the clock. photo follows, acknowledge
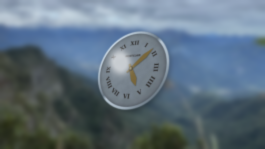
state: 5:08
